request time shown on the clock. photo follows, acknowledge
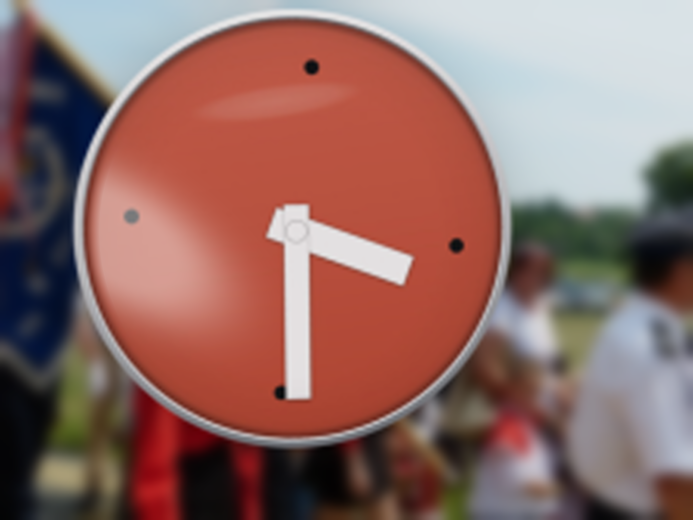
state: 3:29
